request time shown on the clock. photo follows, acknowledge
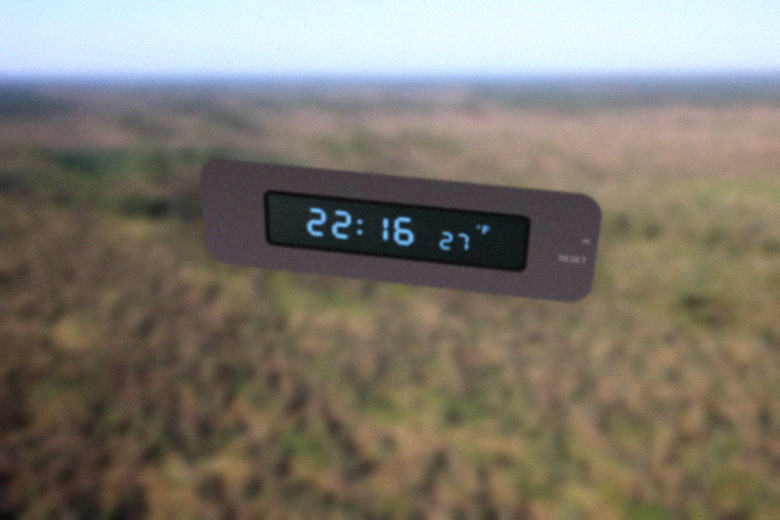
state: 22:16
